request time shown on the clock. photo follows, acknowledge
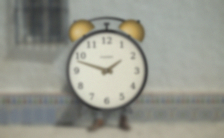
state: 1:48
